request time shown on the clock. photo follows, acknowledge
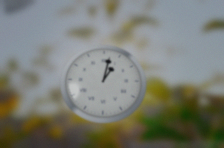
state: 1:02
